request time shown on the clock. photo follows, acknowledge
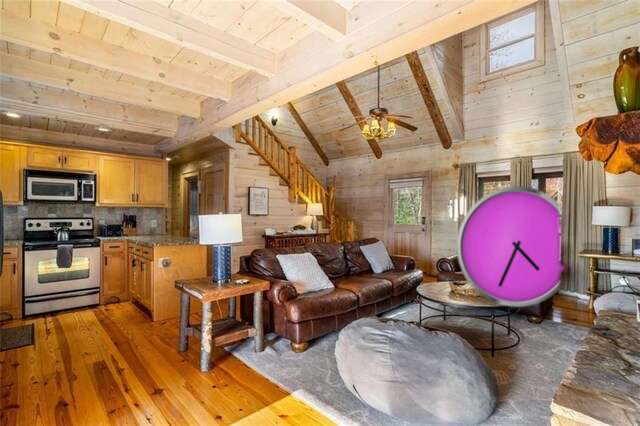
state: 4:34
